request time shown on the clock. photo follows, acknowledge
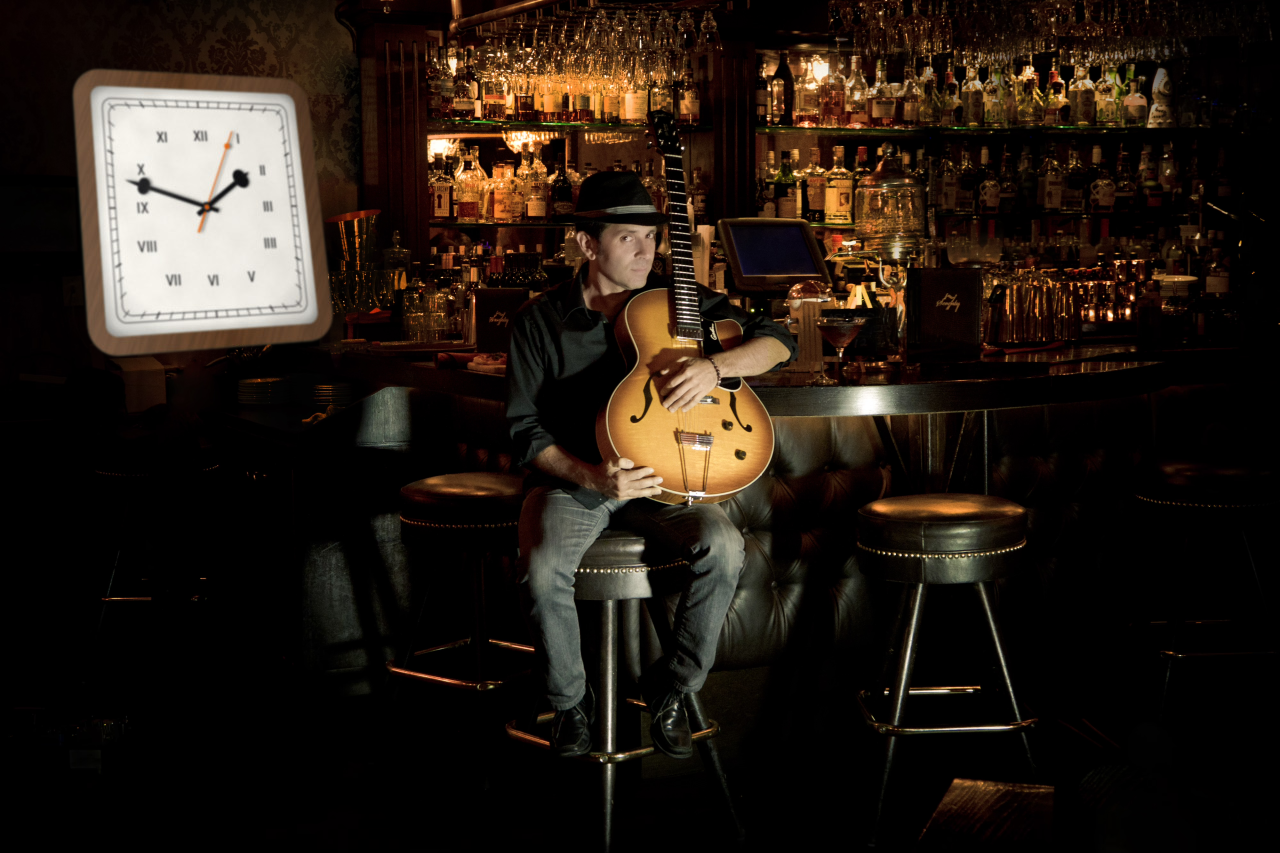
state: 1:48:04
